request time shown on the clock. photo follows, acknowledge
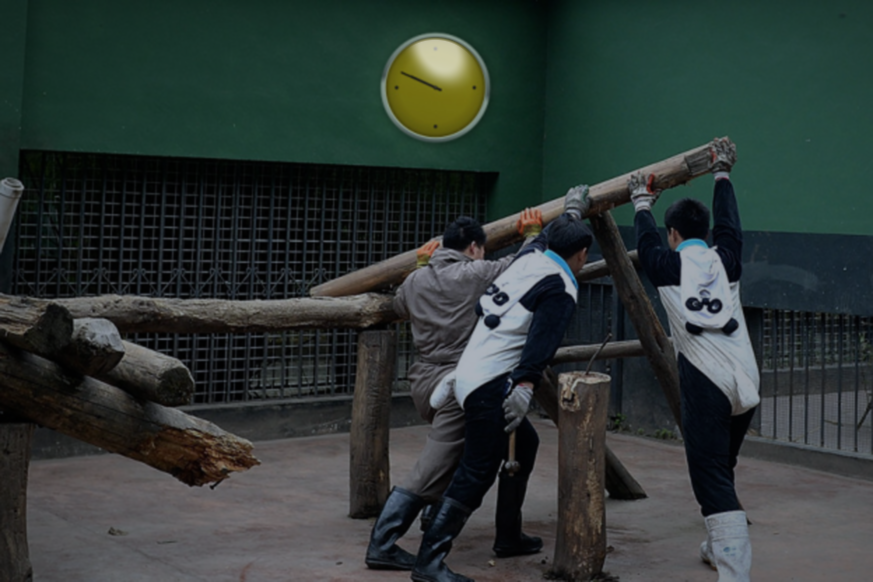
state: 9:49
